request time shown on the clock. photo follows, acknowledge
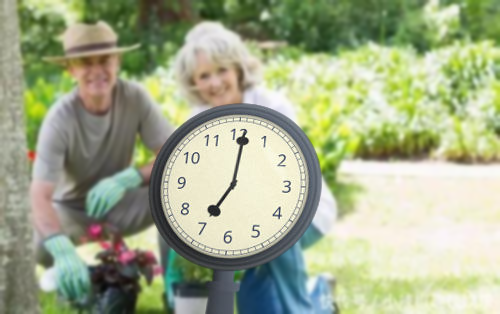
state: 7:01
